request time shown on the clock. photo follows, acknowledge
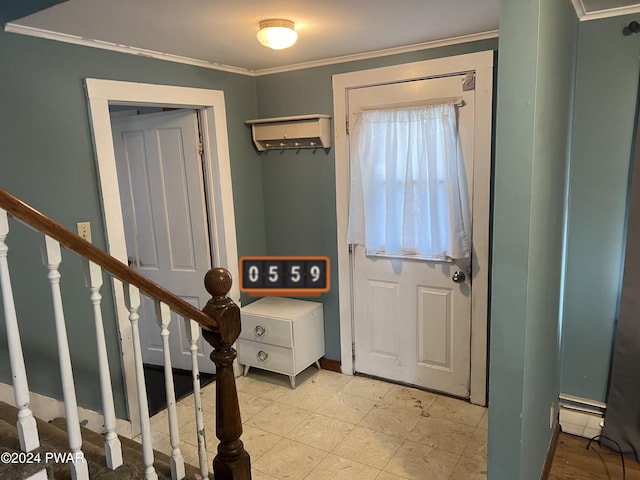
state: 5:59
